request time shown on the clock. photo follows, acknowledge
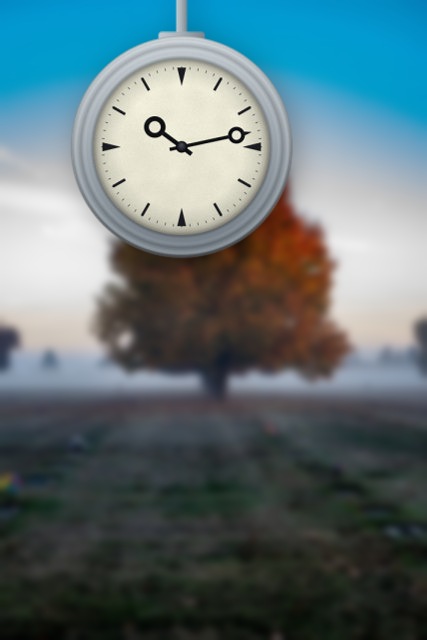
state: 10:13
